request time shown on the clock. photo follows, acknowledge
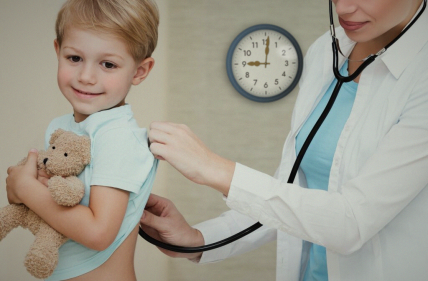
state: 9:01
